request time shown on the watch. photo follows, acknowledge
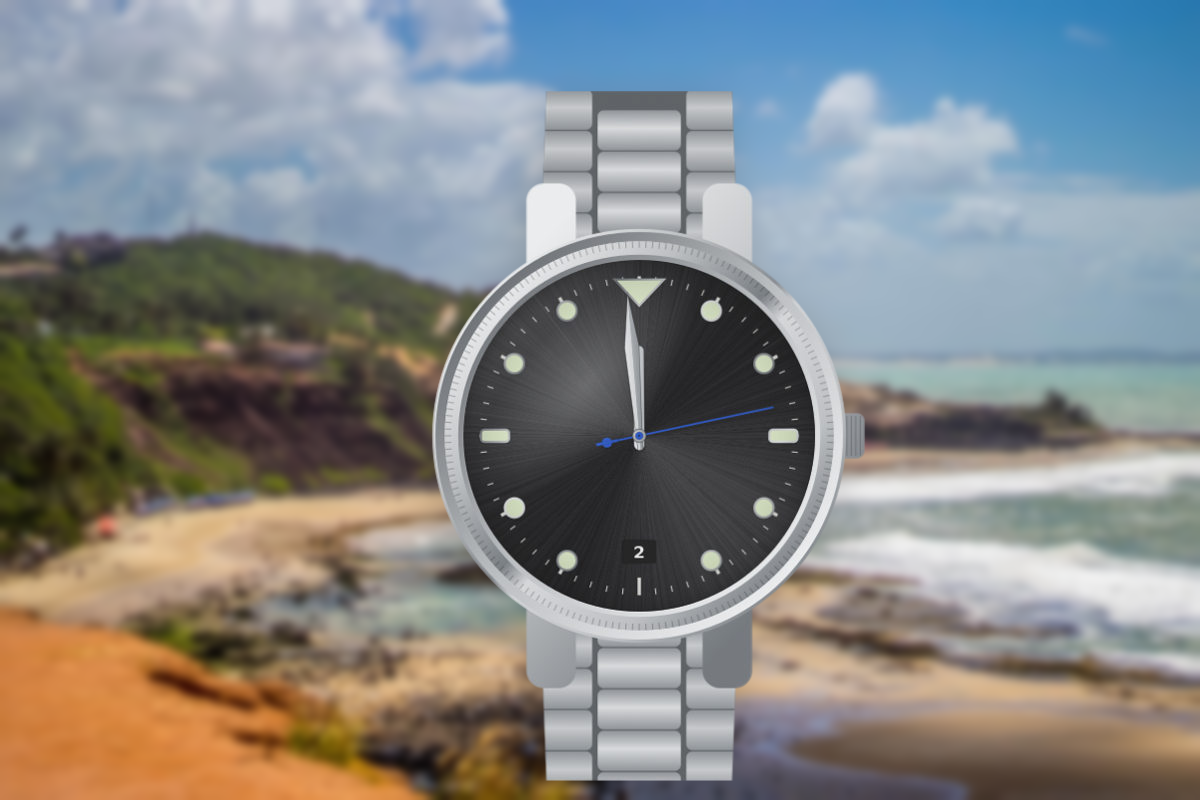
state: 11:59:13
